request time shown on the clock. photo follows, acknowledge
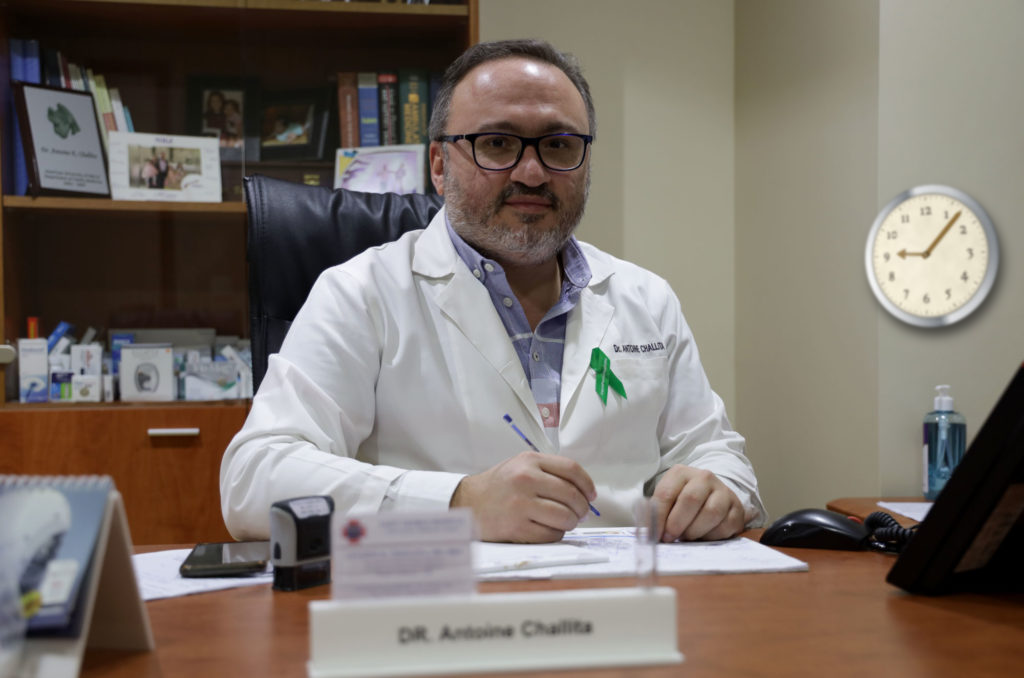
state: 9:07
